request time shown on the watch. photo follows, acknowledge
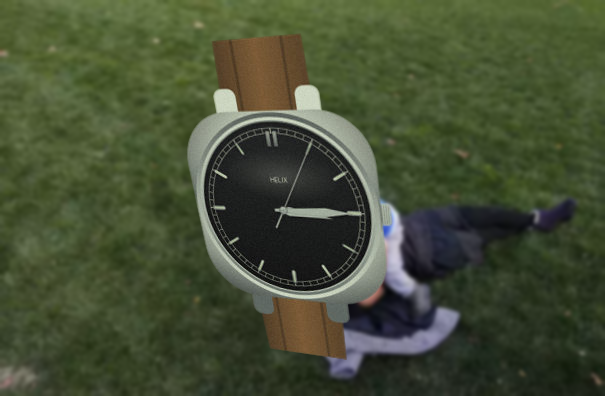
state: 3:15:05
